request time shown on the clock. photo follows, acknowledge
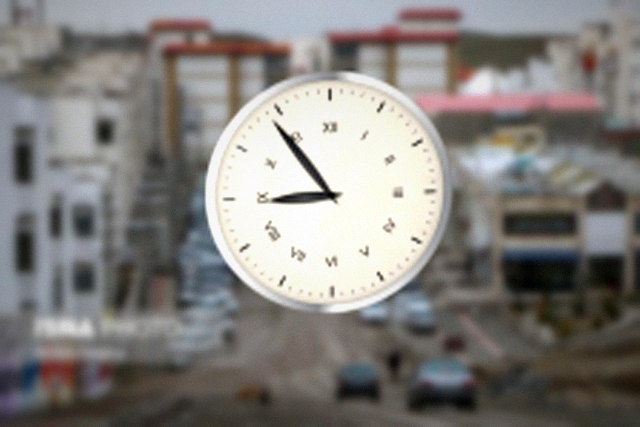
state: 8:54
